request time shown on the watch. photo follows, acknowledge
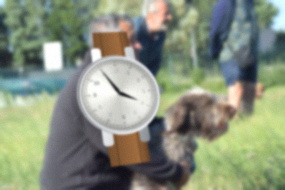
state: 3:55
